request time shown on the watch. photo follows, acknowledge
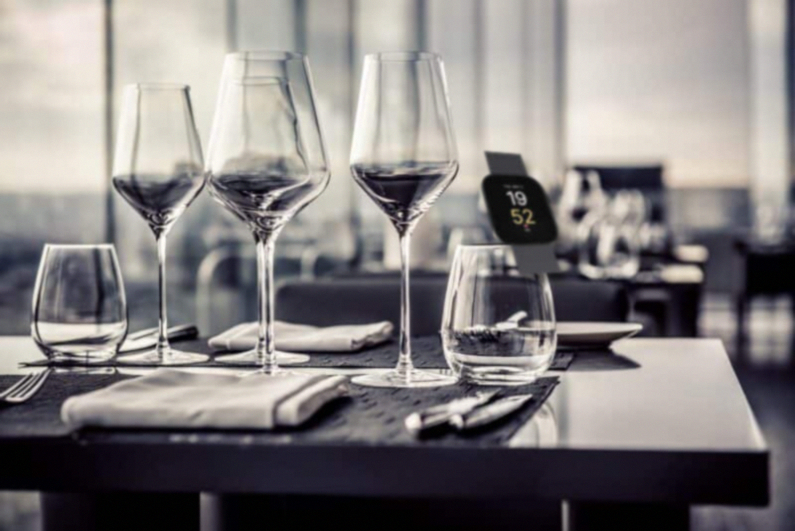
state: 19:52
